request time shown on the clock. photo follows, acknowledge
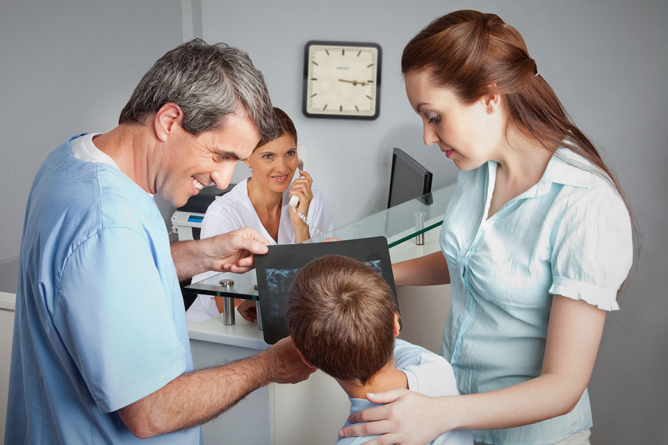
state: 3:16
